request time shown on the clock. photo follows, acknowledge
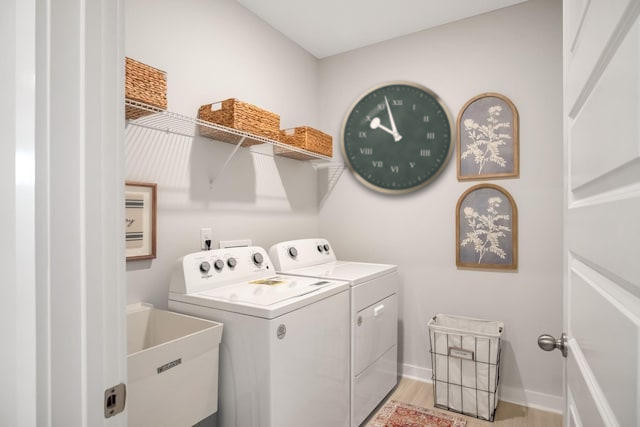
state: 9:57
